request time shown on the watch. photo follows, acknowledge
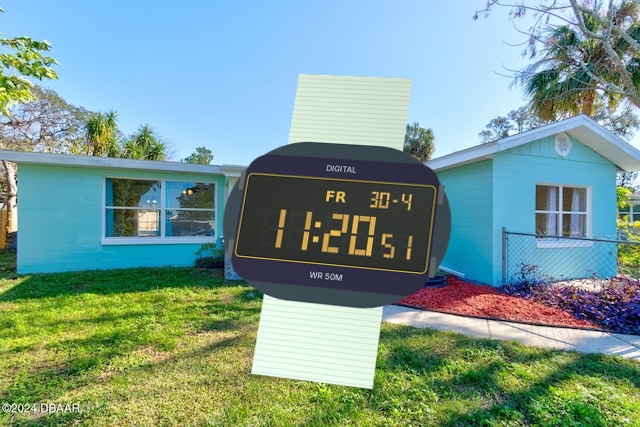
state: 11:20:51
